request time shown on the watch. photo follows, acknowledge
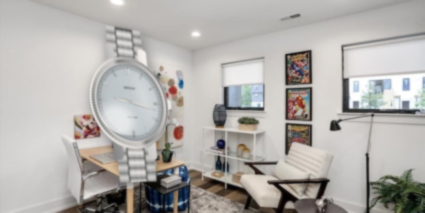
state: 9:17
